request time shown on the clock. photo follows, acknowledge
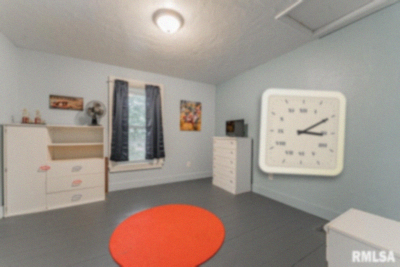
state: 3:10
